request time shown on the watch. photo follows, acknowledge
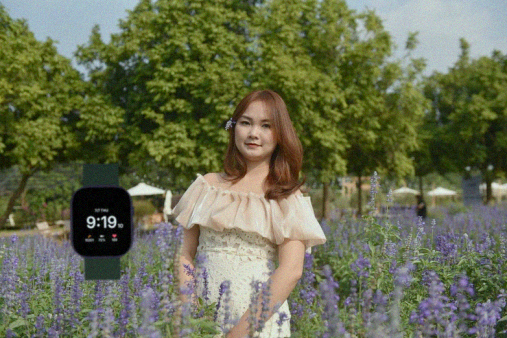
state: 9:19
